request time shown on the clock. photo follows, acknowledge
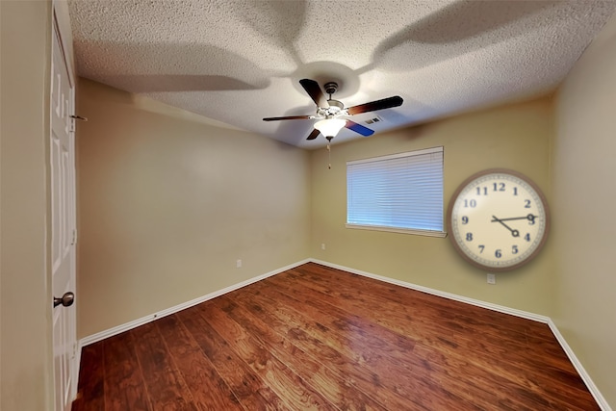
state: 4:14
